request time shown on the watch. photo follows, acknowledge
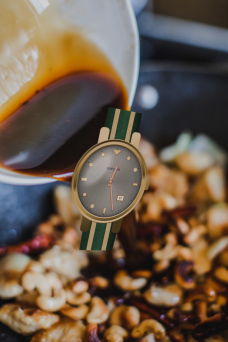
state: 12:27
